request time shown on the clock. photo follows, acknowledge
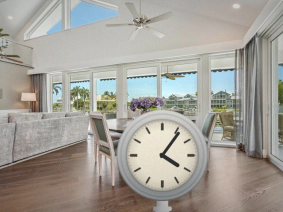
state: 4:06
